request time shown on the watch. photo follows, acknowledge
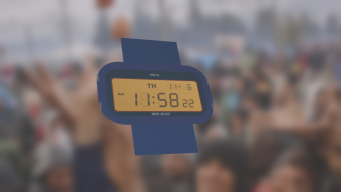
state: 11:58:22
